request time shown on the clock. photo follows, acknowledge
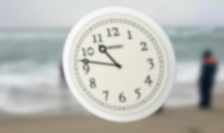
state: 10:47
